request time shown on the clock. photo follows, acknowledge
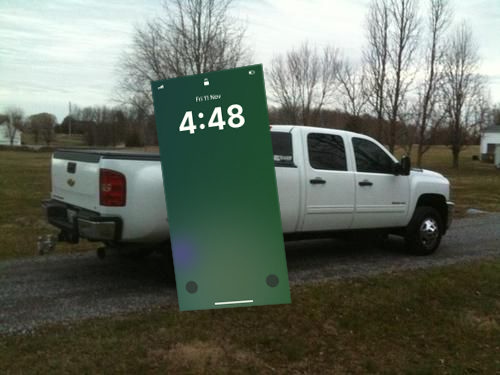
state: 4:48
